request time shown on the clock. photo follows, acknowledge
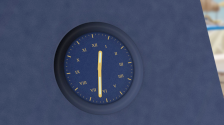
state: 12:32
